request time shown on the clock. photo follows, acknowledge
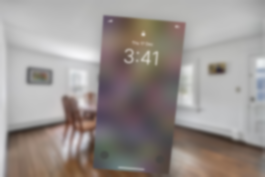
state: 3:41
